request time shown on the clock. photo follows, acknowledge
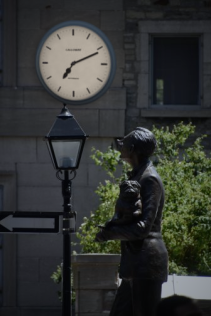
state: 7:11
